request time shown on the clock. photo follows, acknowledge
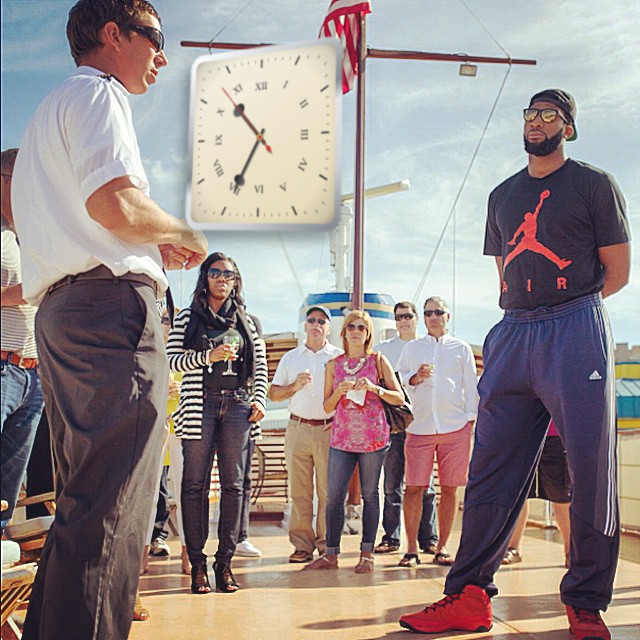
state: 10:34:53
